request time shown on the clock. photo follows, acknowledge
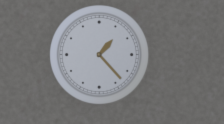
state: 1:23
